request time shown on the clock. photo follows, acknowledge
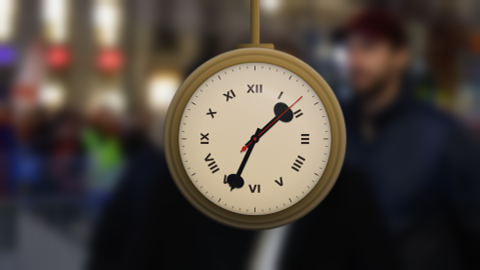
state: 1:34:08
